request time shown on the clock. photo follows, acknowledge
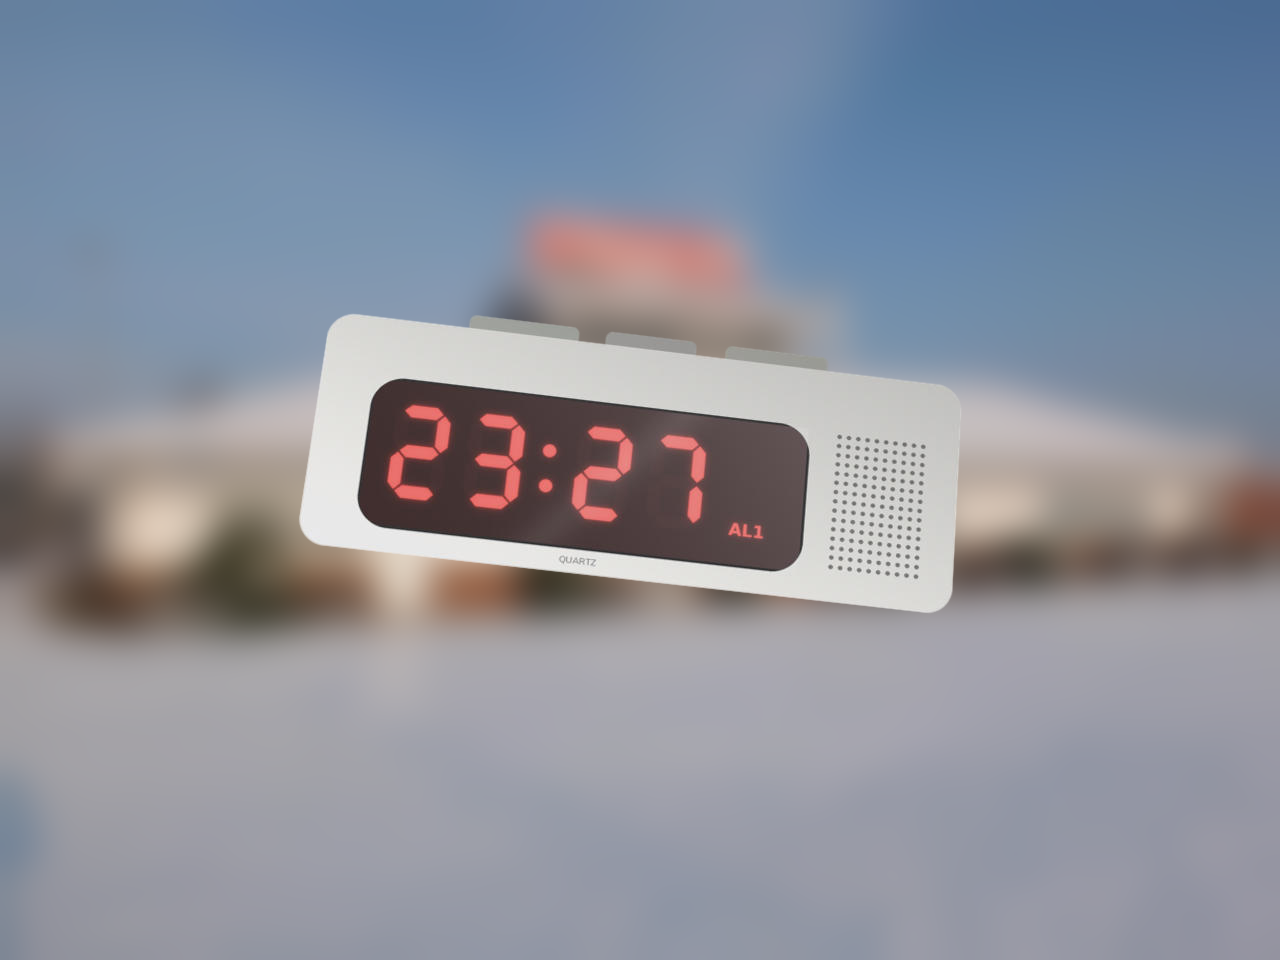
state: 23:27
